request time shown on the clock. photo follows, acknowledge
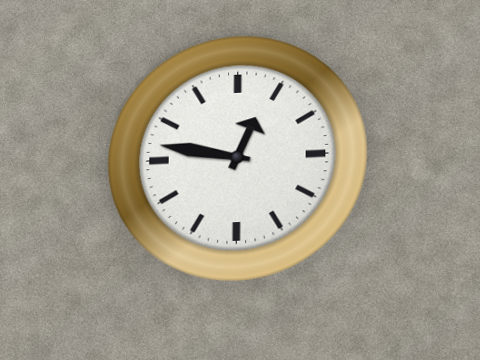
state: 12:47
